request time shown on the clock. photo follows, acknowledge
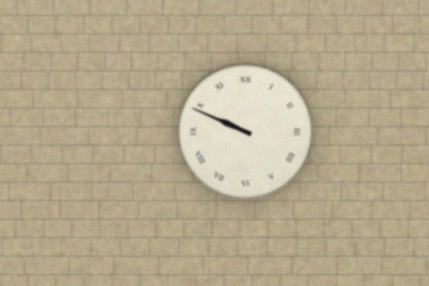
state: 9:49
